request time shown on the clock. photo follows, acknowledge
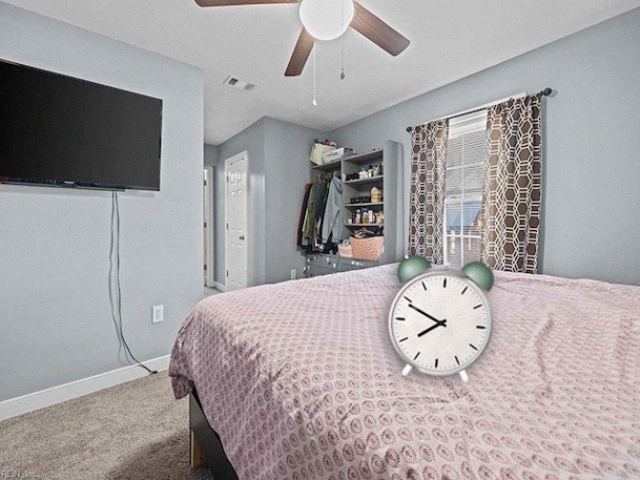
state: 7:49
